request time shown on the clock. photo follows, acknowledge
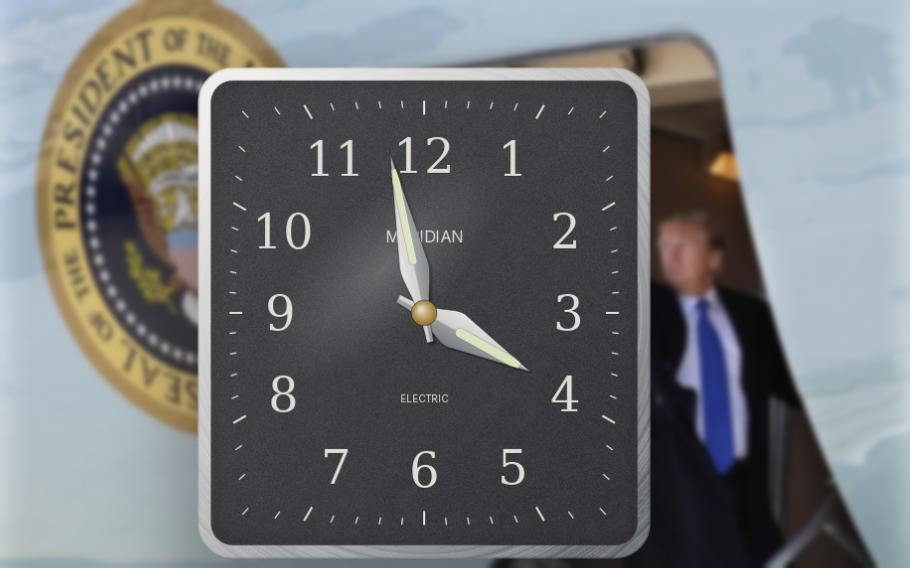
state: 3:58
